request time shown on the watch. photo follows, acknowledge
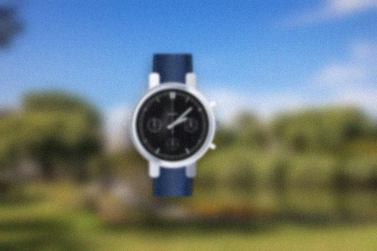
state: 2:08
